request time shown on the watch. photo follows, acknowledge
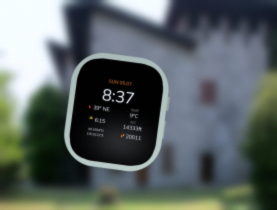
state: 8:37
